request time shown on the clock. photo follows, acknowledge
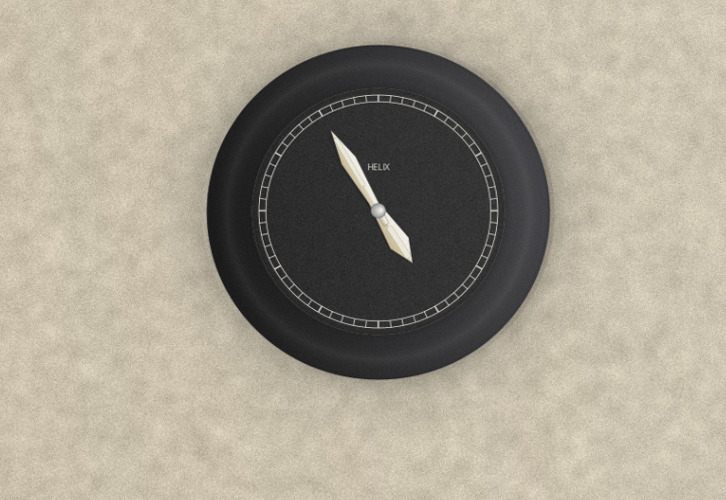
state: 4:55
